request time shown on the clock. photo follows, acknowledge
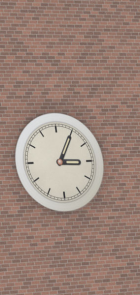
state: 3:05
